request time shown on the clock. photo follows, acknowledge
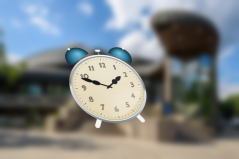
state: 1:49
